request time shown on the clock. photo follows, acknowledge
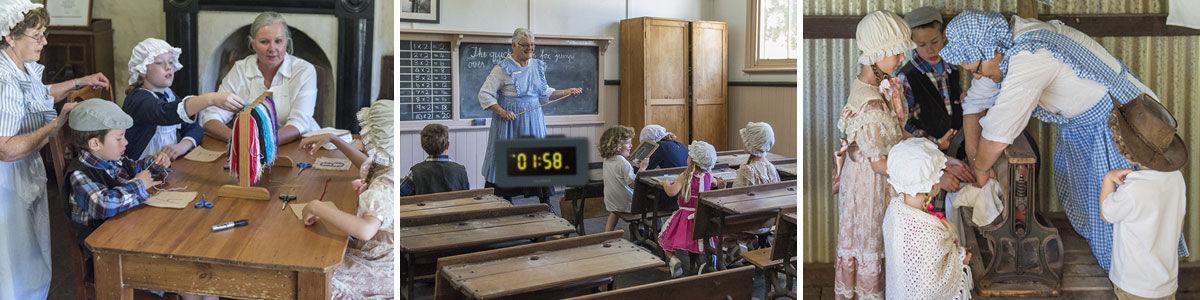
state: 1:58
